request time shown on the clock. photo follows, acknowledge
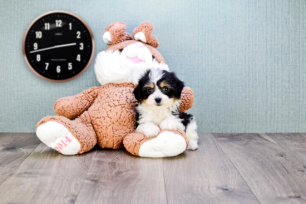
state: 2:43
